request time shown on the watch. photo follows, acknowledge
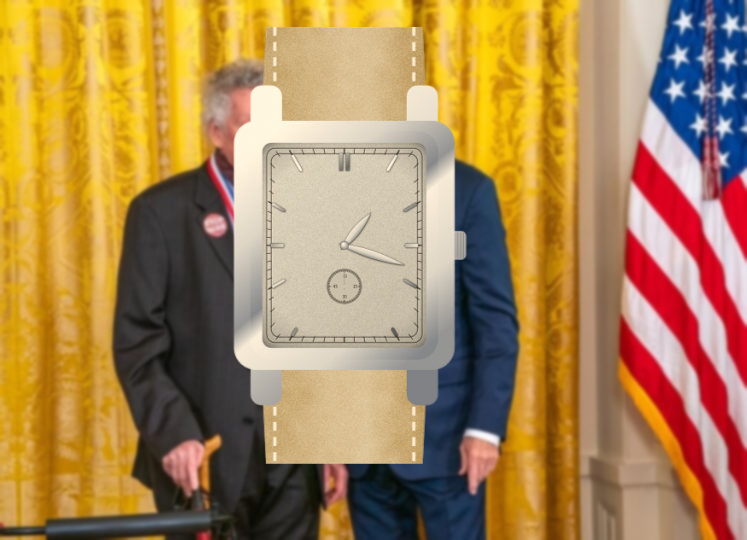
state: 1:18
